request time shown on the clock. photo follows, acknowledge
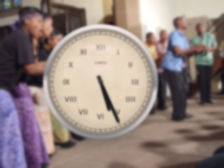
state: 5:26
